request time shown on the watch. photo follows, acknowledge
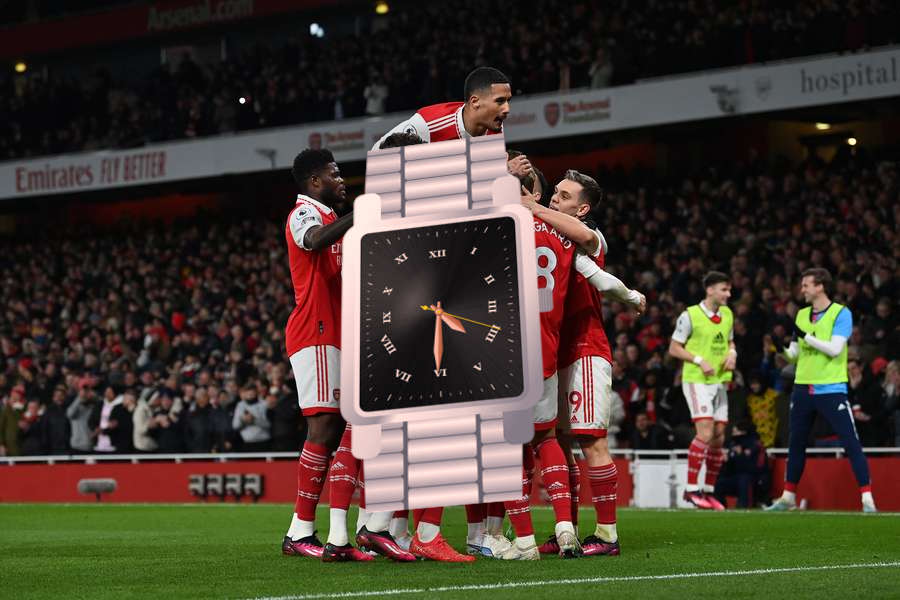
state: 4:30:19
